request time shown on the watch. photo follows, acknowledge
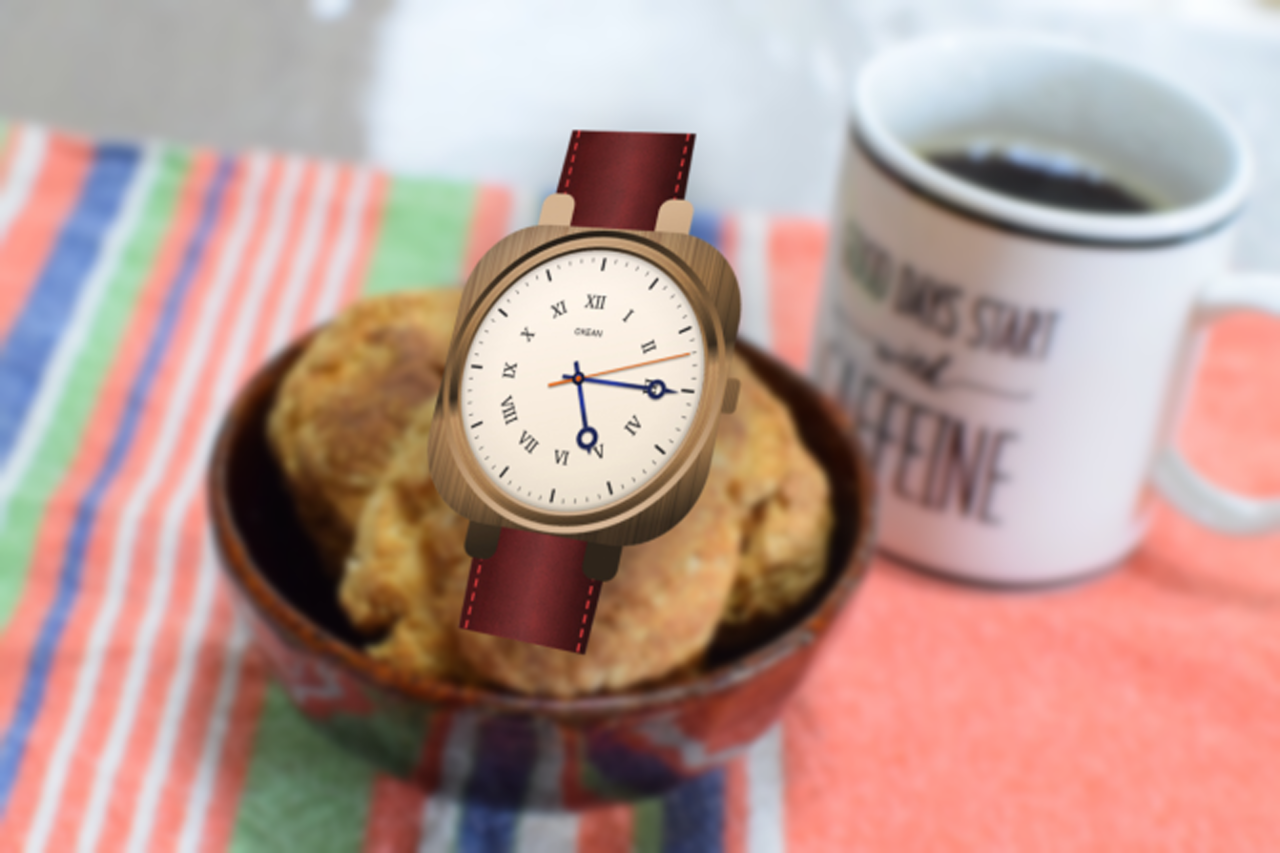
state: 5:15:12
